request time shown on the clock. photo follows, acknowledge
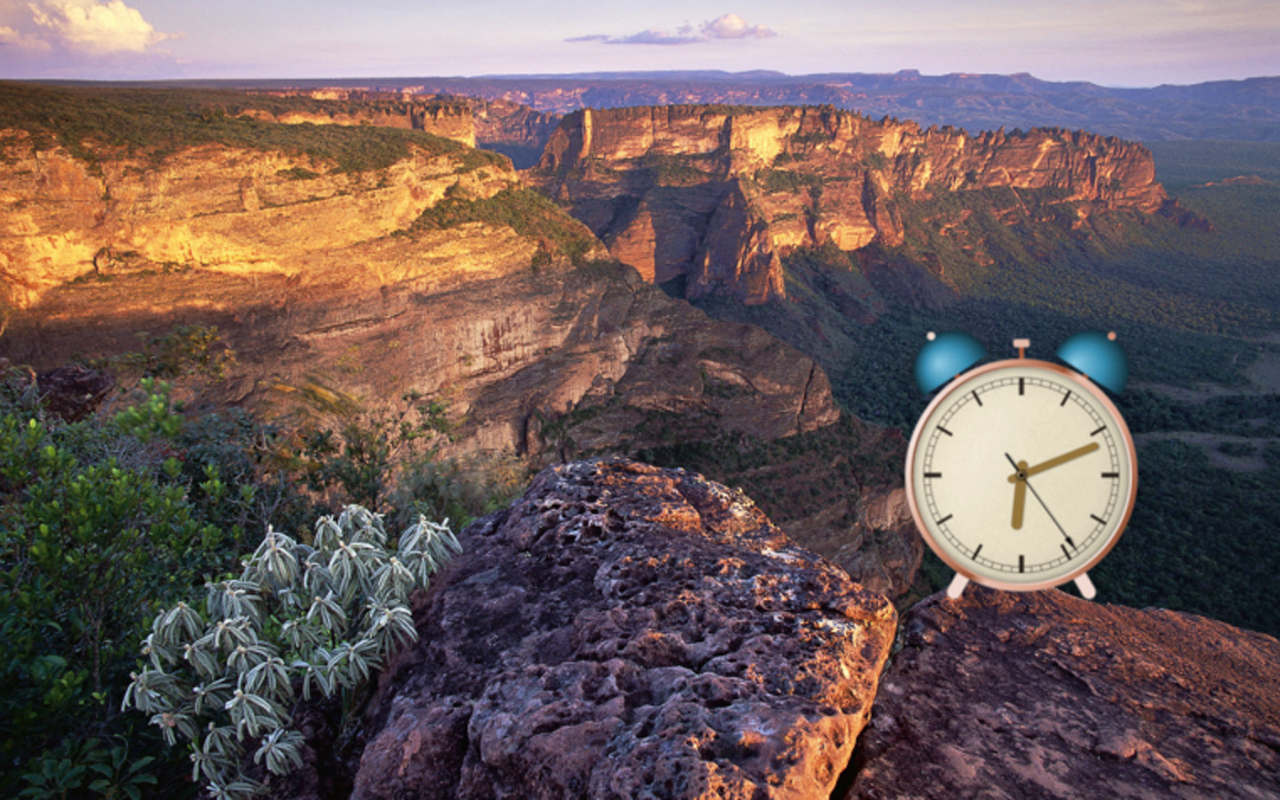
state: 6:11:24
